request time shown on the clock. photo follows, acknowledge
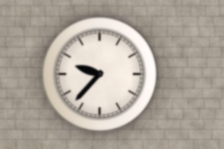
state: 9:37
